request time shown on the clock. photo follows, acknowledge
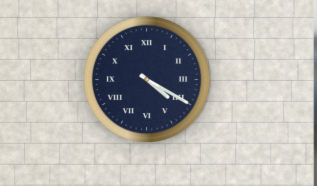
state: 4:20
